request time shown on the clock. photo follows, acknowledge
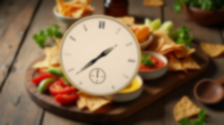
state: 1:38
